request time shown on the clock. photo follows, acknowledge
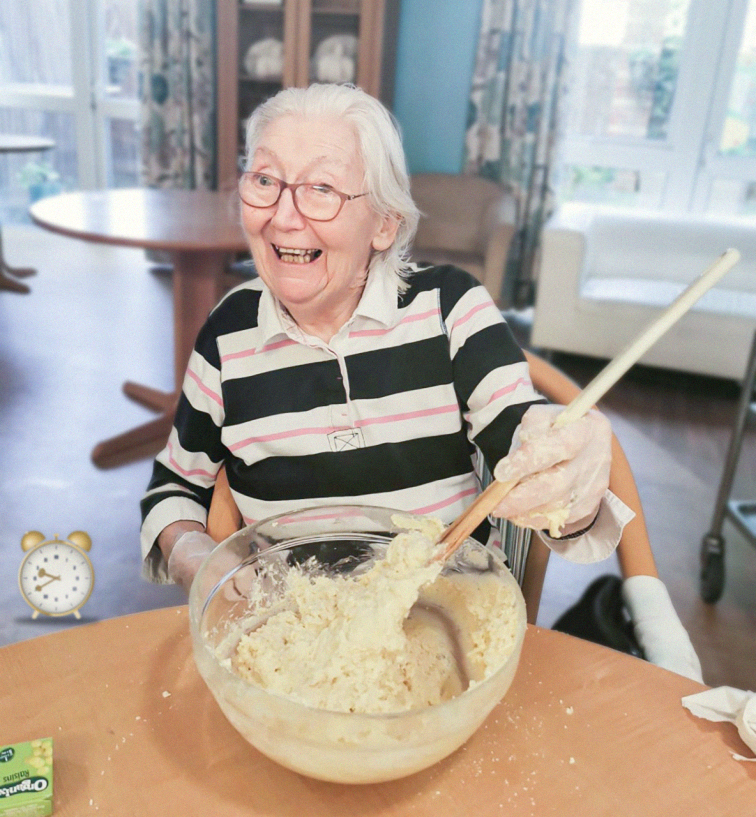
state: 9:40
